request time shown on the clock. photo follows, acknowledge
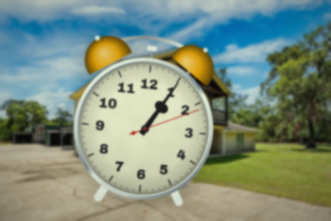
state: 1:05:11
